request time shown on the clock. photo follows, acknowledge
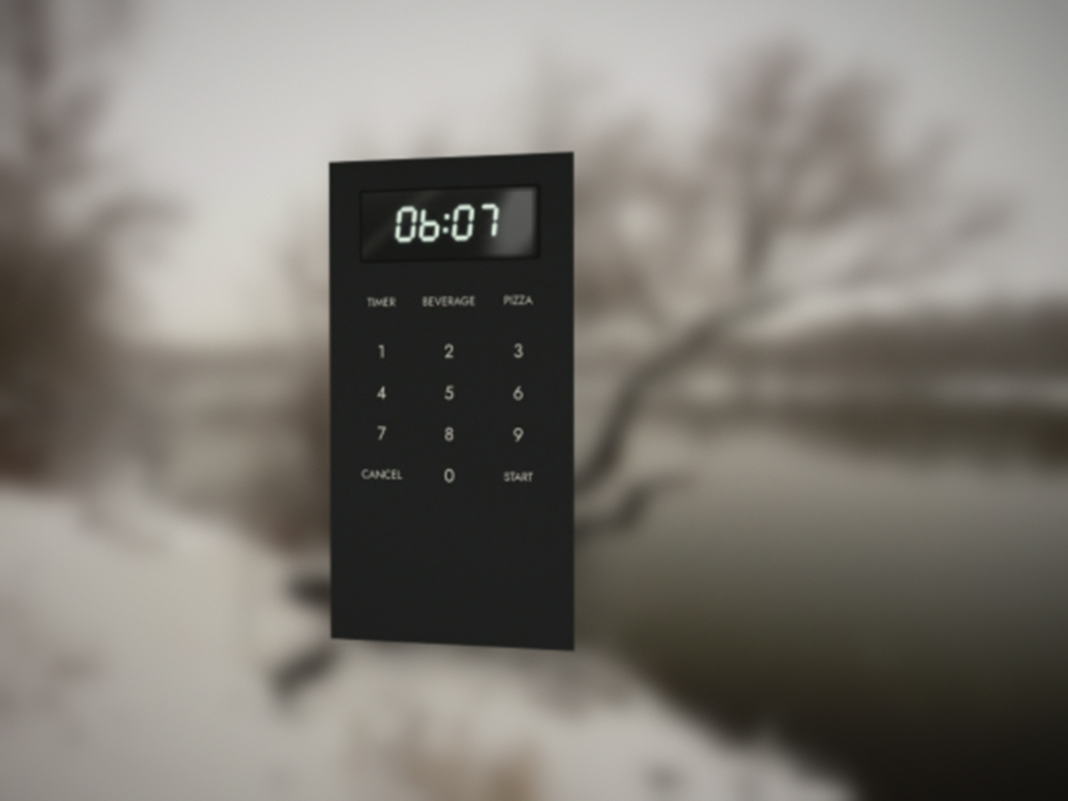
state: 6:07
